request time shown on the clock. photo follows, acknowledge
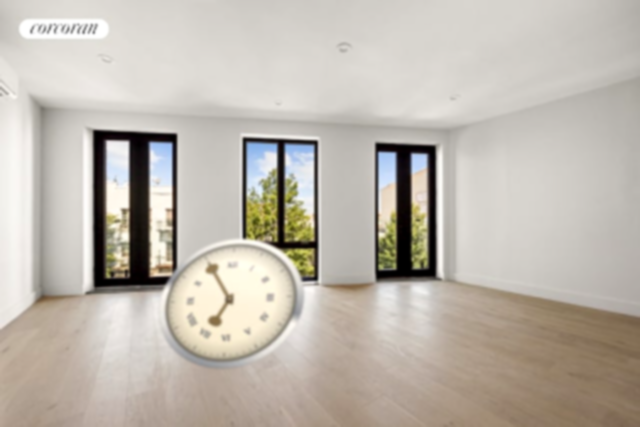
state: 6:55
